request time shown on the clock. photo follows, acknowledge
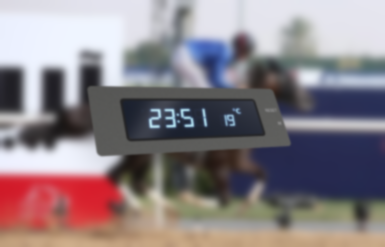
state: 23:51
